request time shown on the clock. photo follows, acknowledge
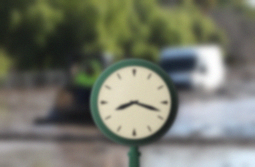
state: 8:18
